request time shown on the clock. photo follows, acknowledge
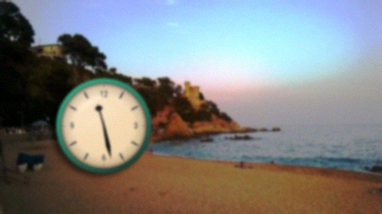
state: 11:28
